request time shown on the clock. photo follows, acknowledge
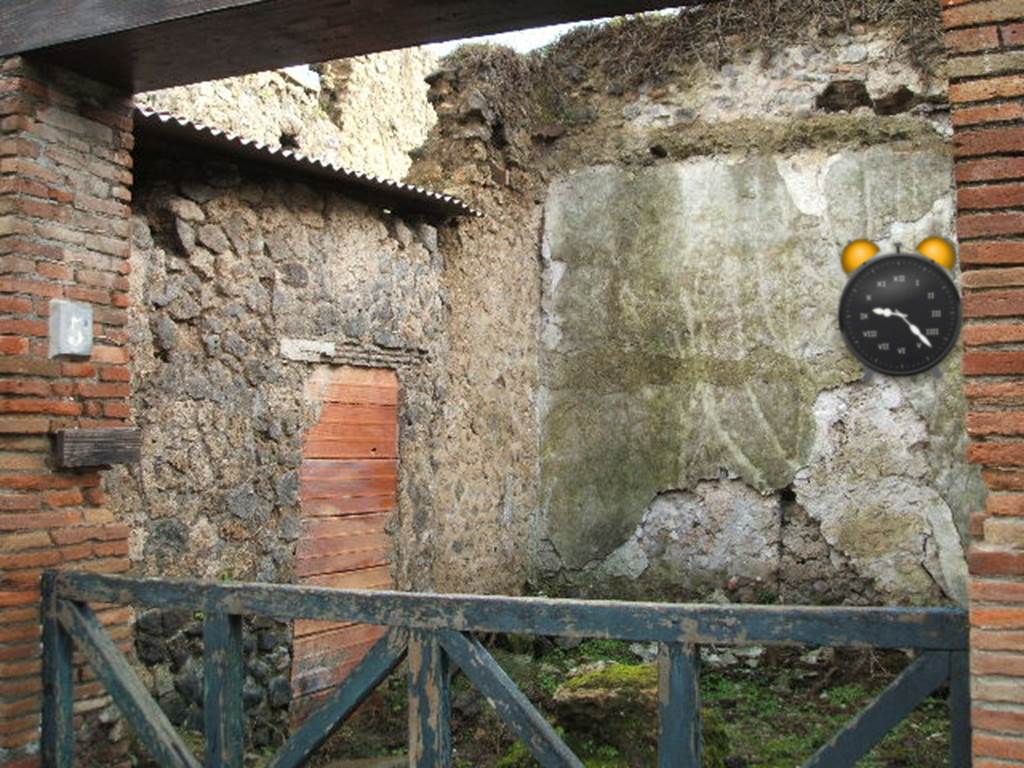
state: 9:23
